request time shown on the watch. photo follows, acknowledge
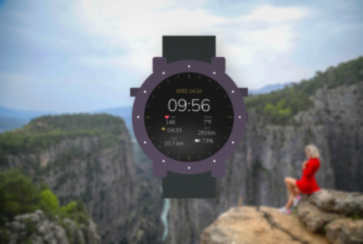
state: 9:56
